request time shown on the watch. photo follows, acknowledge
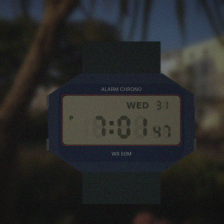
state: 7:01:47
